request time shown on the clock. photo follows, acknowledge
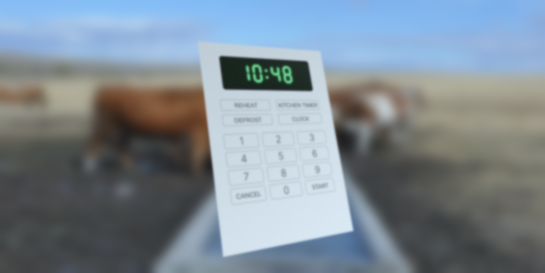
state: 10:48
